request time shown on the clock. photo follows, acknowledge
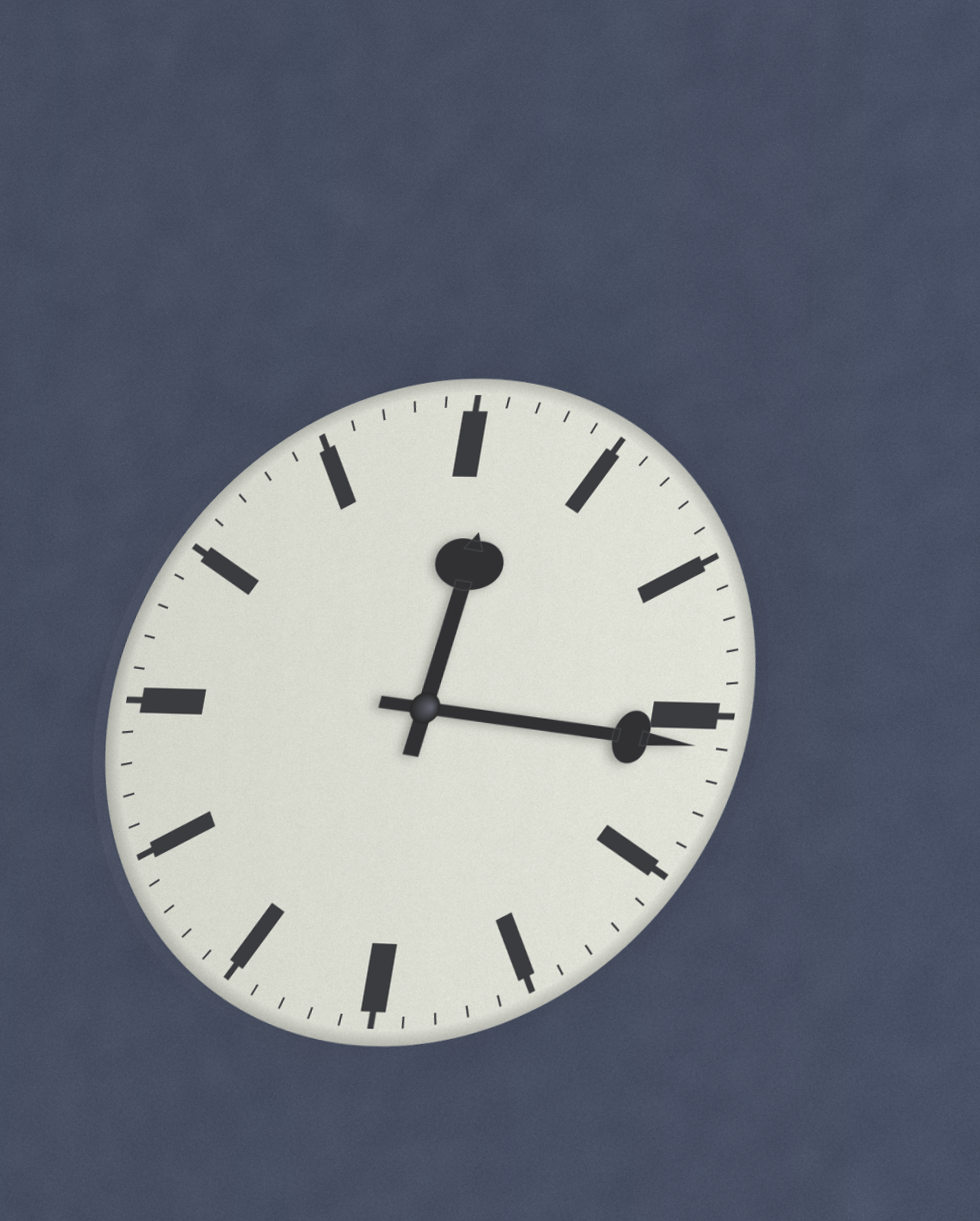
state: 12:16
